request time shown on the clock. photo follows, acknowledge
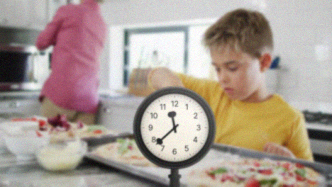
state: 11:38
